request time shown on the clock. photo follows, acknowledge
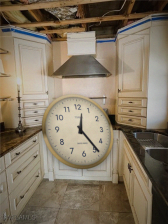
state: 12:24
